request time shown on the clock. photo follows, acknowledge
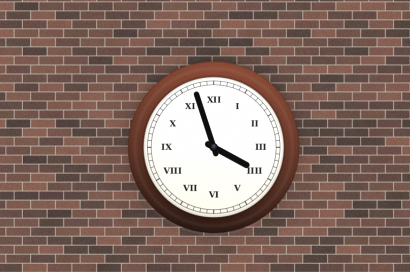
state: 3:57
